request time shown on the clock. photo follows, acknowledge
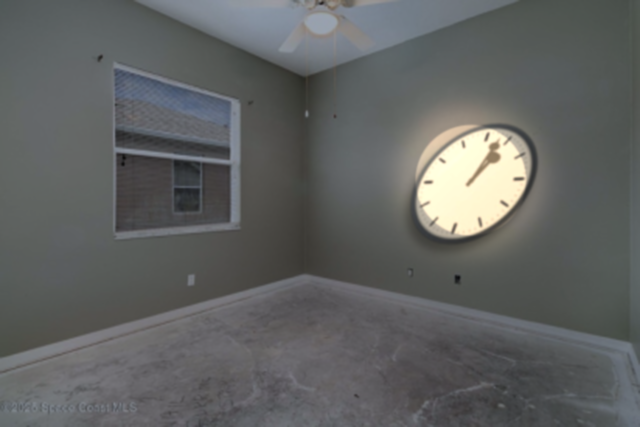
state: 1:03
